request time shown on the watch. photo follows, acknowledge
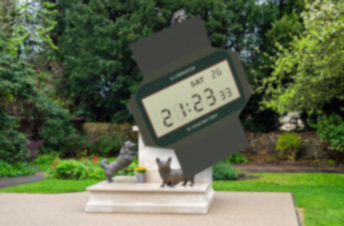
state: 21:23
